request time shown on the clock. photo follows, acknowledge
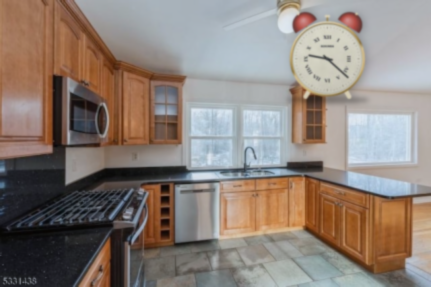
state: 9:22
